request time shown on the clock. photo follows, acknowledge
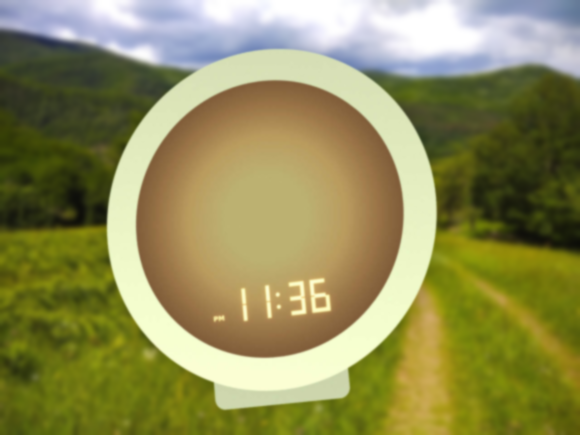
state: 11:36
